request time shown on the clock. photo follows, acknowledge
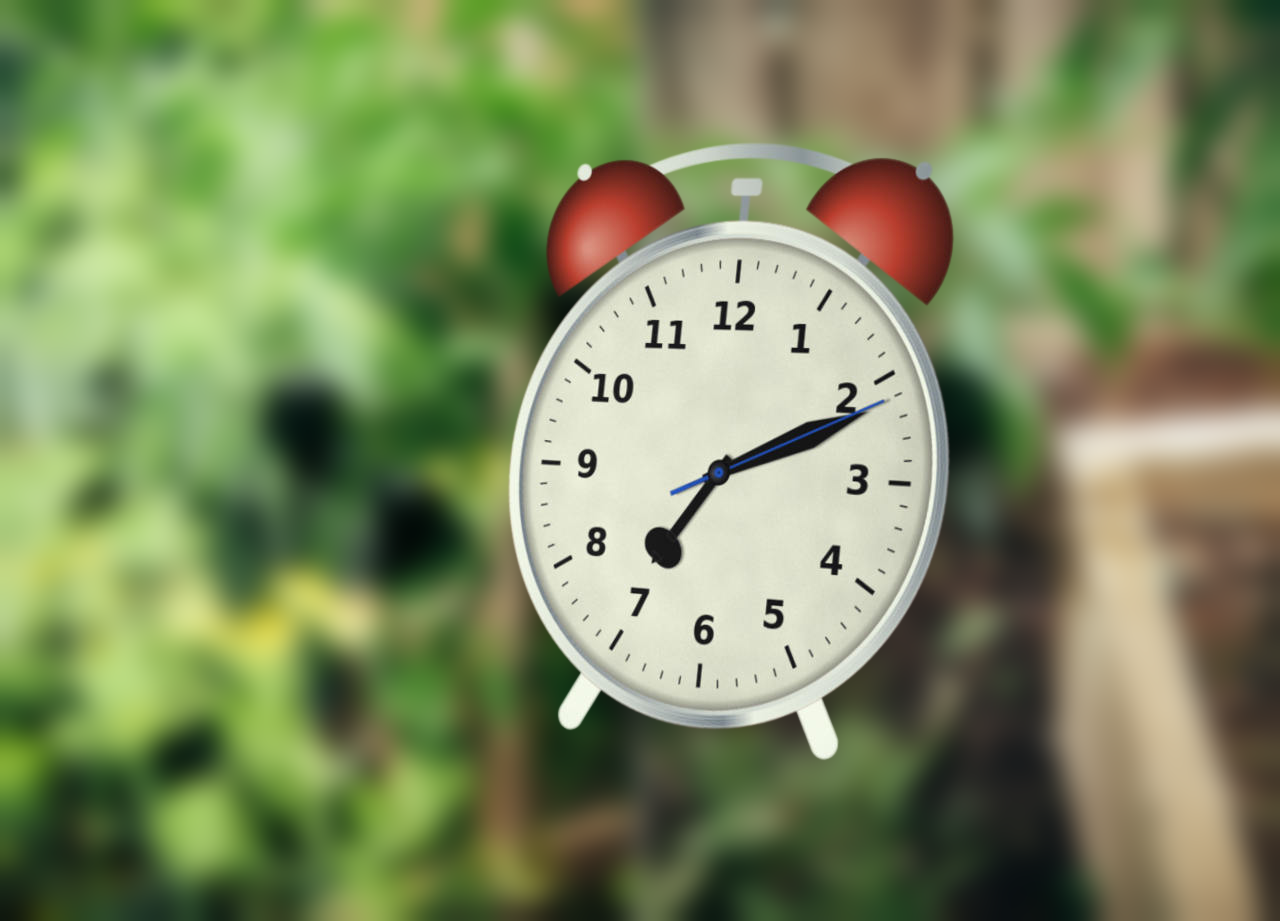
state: 7:11:11
